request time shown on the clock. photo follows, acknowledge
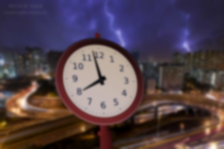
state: 7:58
